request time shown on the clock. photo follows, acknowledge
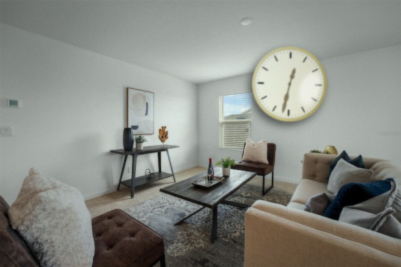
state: 12:32
